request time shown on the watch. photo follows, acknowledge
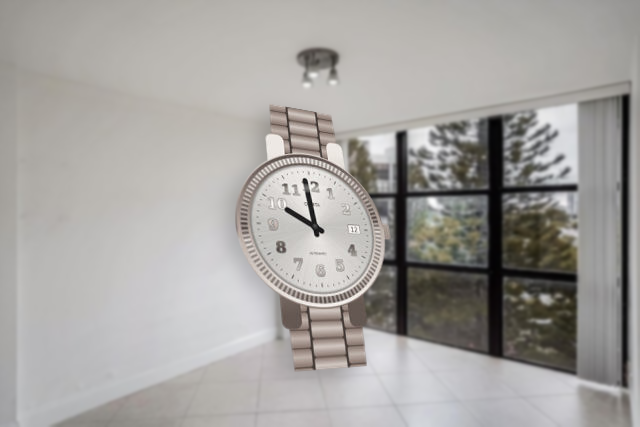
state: 9:59
